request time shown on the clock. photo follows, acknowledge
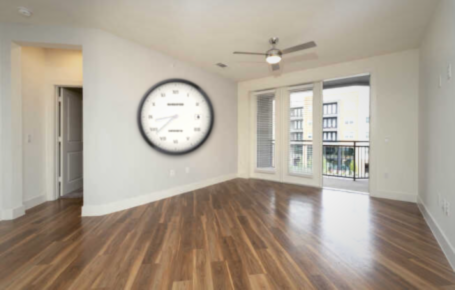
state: 8:38
